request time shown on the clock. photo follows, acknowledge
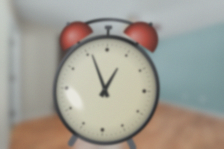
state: 12:56
